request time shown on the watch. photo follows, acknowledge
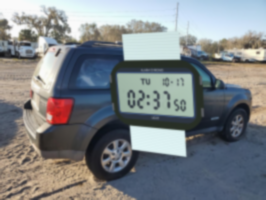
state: 2:37:50
